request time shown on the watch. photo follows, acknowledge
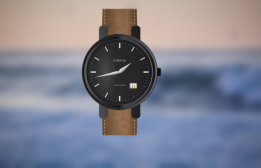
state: 1:43
